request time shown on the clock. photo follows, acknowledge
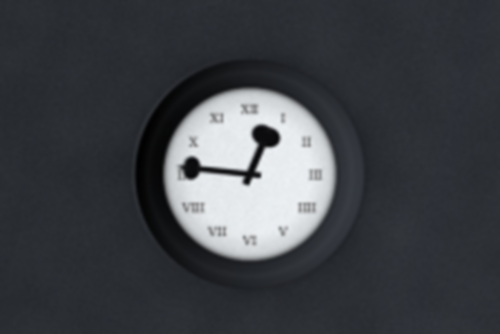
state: 12:46
